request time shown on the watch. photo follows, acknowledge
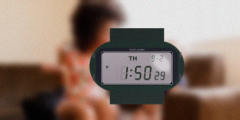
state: 1:50:29
